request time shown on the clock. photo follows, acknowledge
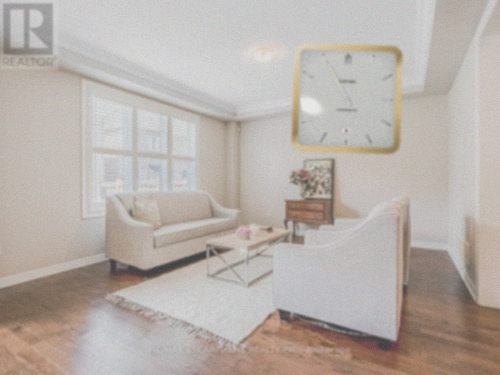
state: 10:55
